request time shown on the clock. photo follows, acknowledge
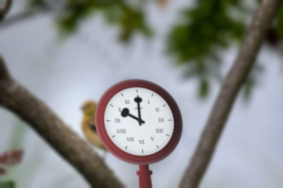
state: 10:00
